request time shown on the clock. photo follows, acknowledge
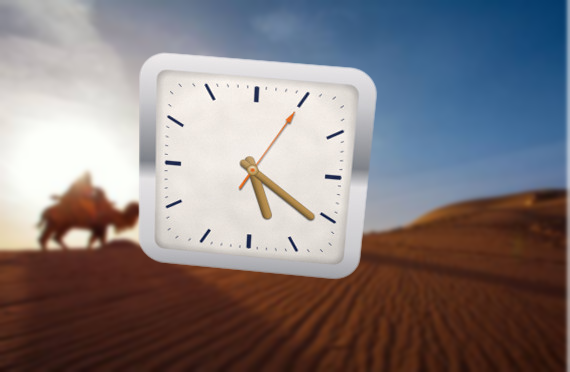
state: 5:21:05
